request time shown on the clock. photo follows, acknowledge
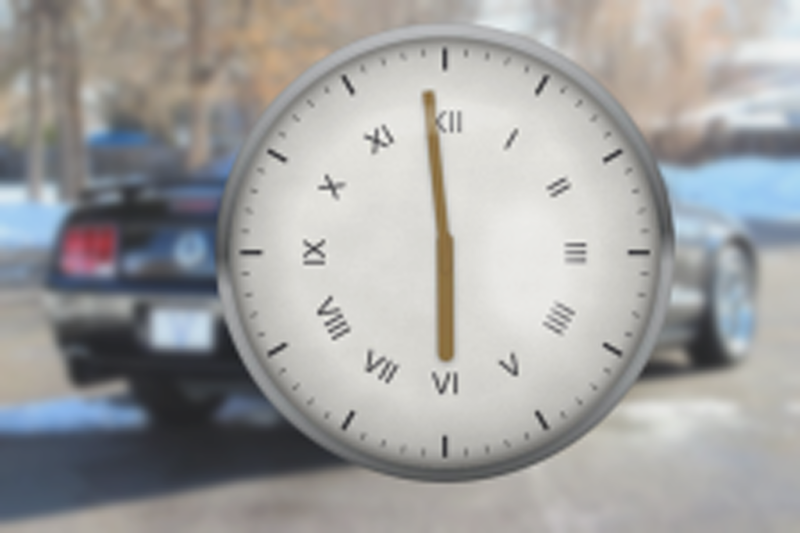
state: 5:59
